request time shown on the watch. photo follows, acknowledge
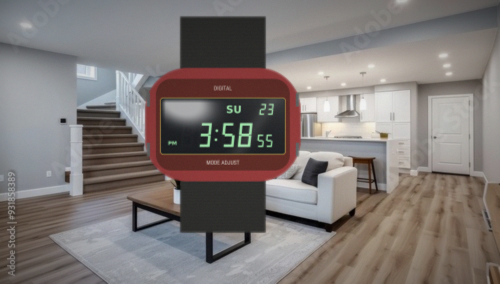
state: 3:58:55
